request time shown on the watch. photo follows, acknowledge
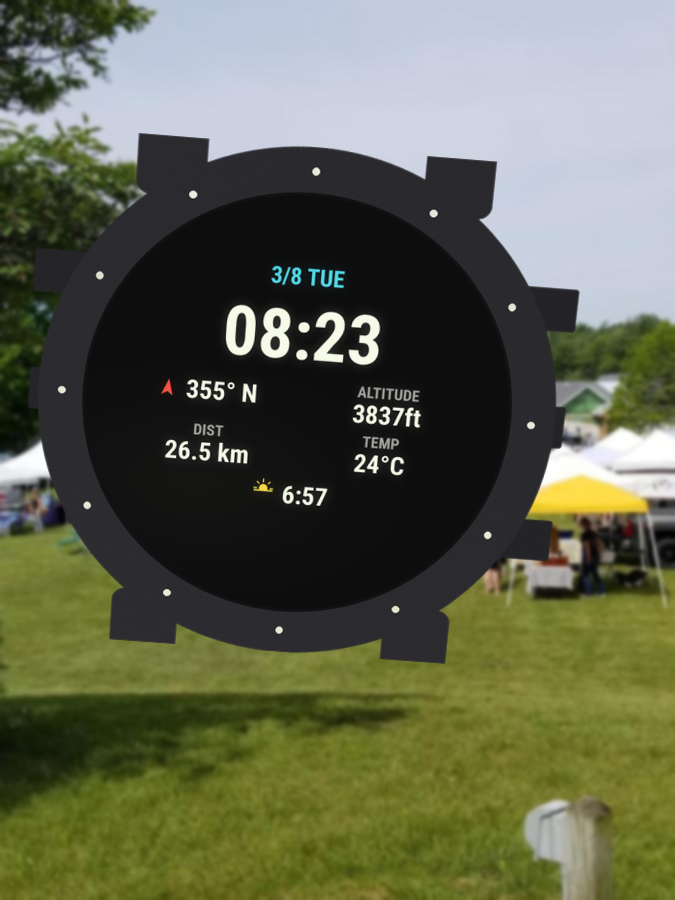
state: 8:23
